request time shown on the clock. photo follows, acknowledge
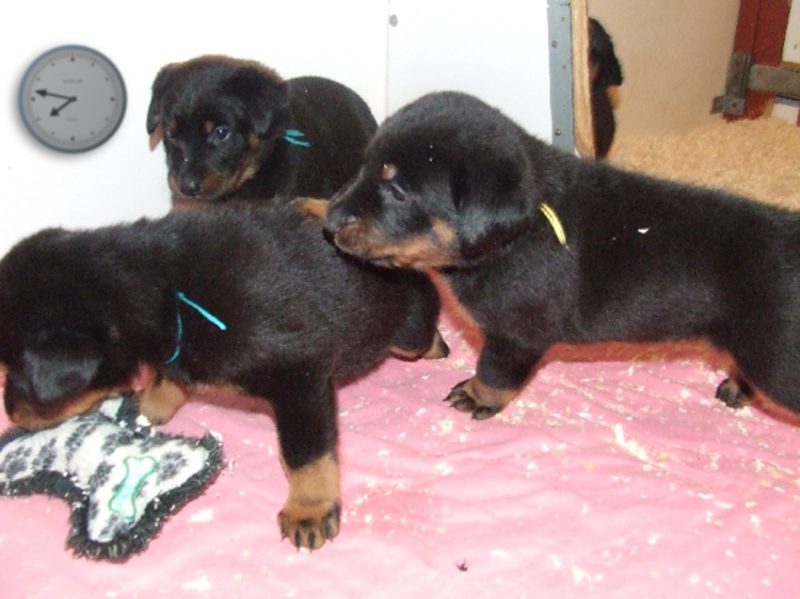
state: 7:47
